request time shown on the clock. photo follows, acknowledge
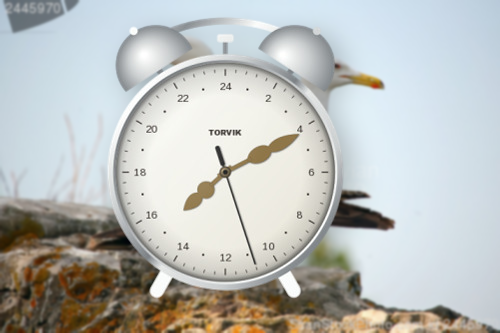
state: 15:10:27
